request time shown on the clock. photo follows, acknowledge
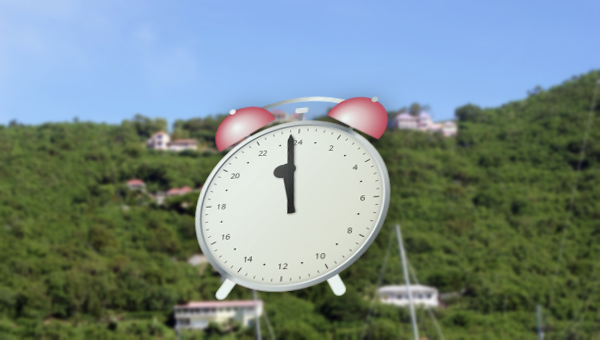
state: 22:59
